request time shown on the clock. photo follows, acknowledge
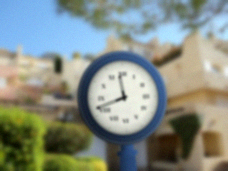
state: 11:42
